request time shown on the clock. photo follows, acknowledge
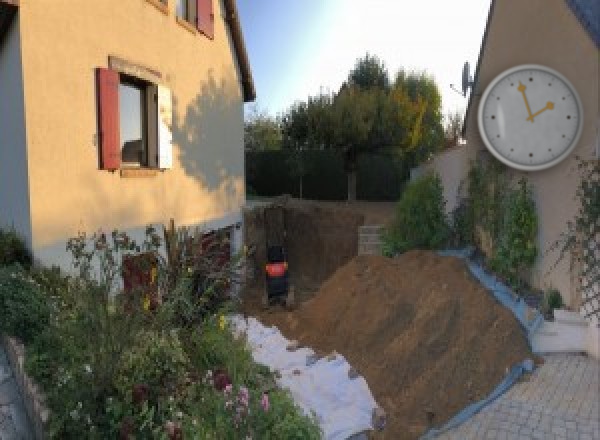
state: 1:57
